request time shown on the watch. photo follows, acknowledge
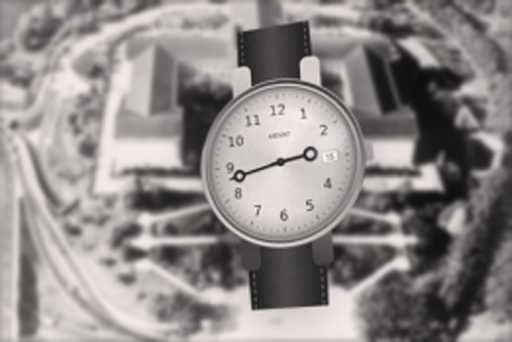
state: 2:43
